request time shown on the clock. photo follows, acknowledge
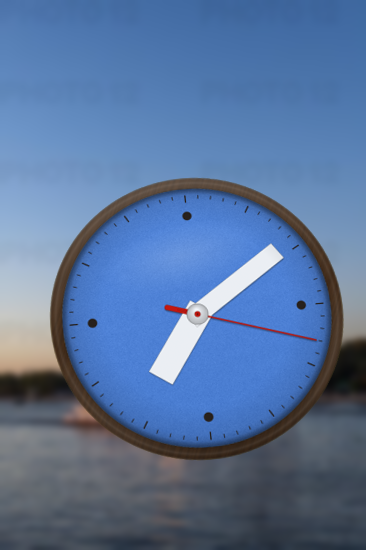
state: 7:09:18
